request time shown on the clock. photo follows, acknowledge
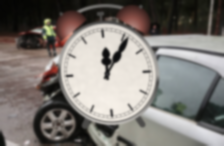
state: 12:06
